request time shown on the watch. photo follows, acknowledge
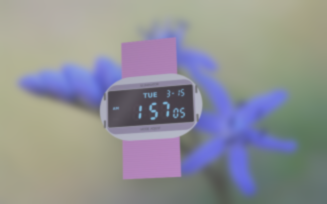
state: 1:57:05
